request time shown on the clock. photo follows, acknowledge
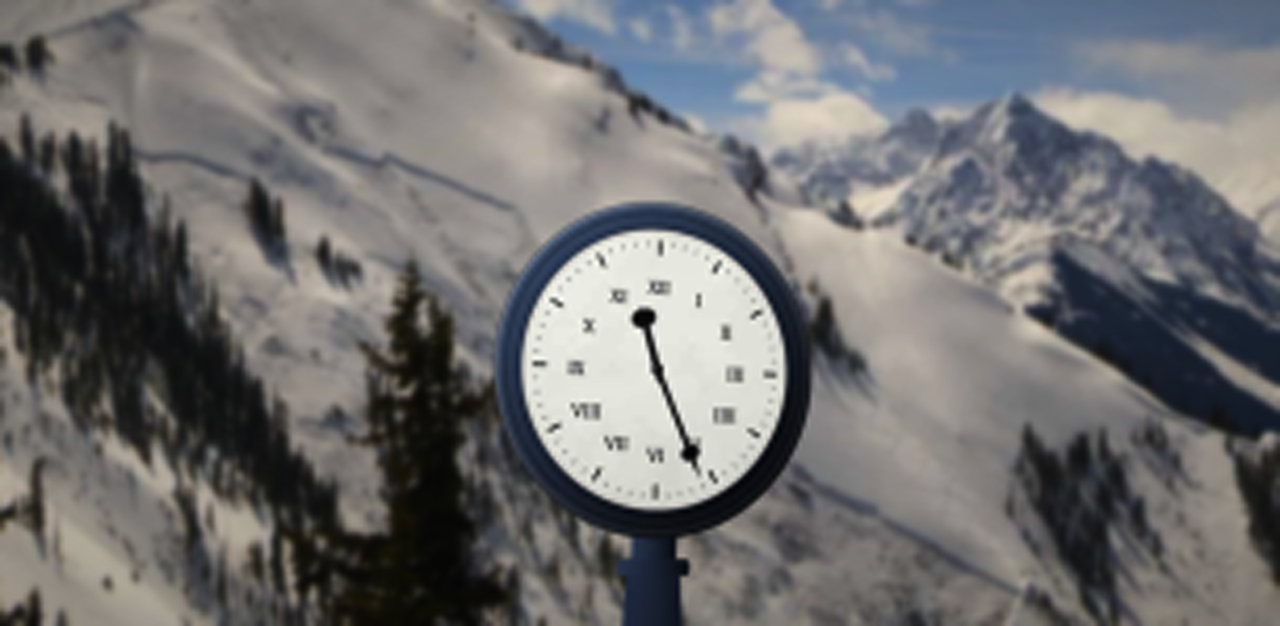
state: 11:26
